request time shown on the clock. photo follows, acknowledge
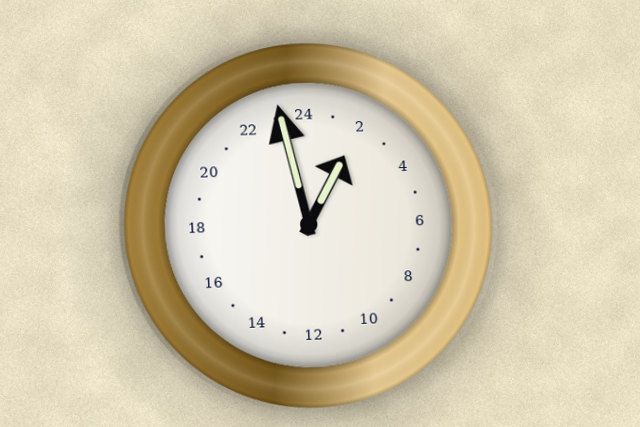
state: 1:58
